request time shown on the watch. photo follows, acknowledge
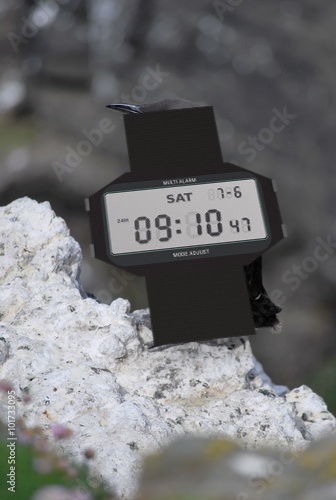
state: 9:10:47
